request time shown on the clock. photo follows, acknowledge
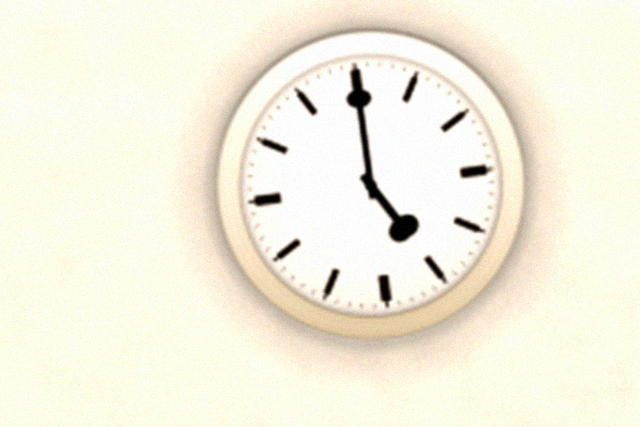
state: 5:00
